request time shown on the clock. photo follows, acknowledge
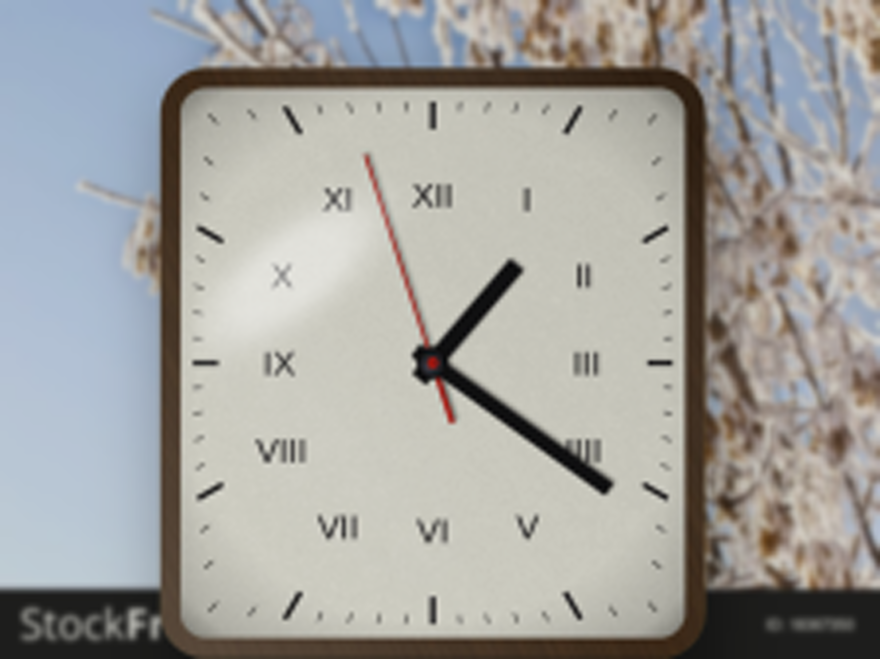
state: 1:20:57
